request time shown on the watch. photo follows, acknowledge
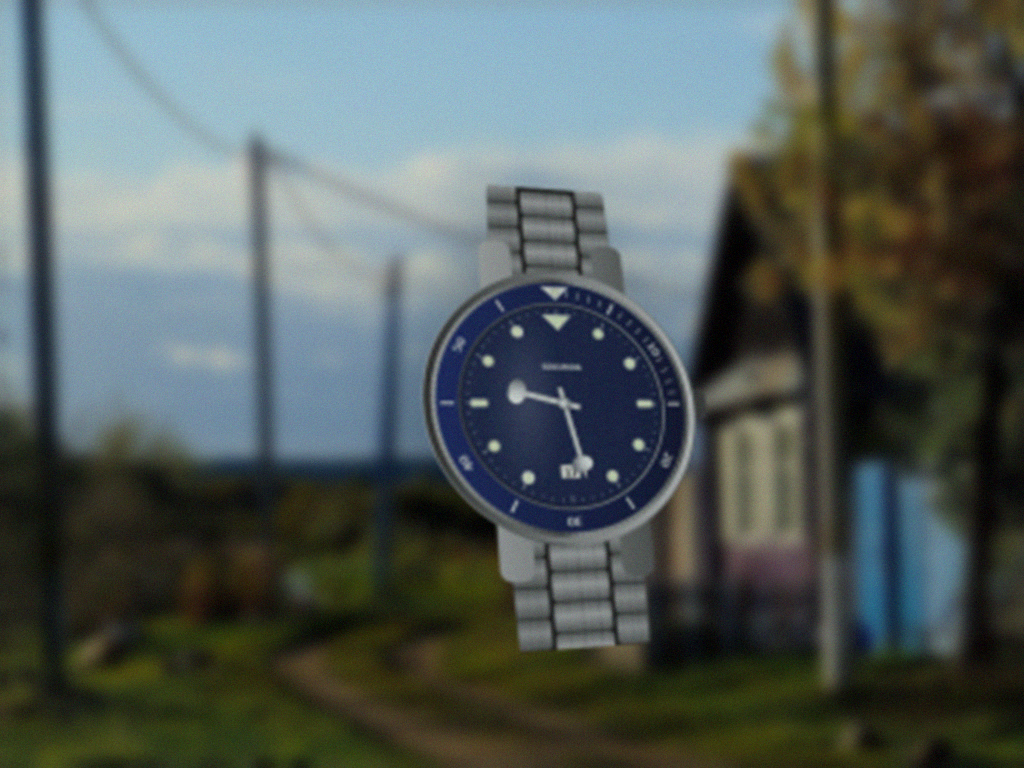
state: 9:28
